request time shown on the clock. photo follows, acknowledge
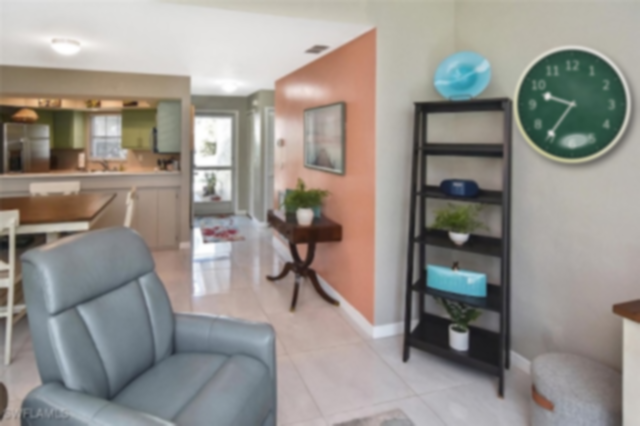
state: 9:36
